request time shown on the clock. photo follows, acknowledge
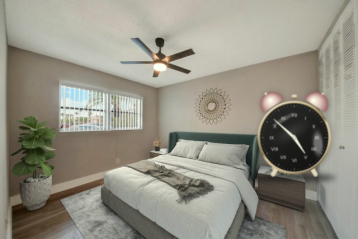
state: 4:52
